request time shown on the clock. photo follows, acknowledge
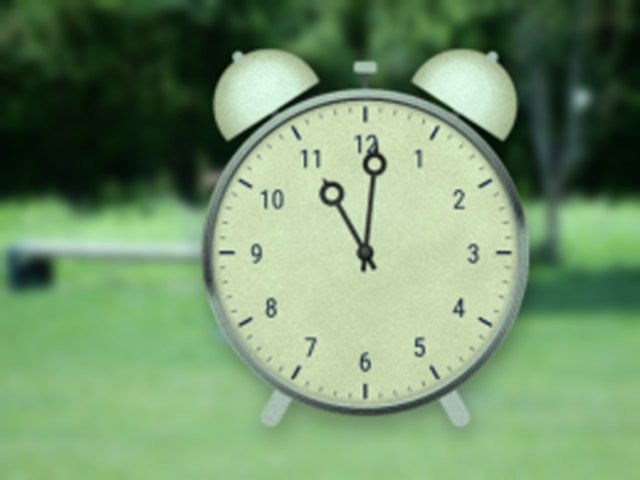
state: 11:01
